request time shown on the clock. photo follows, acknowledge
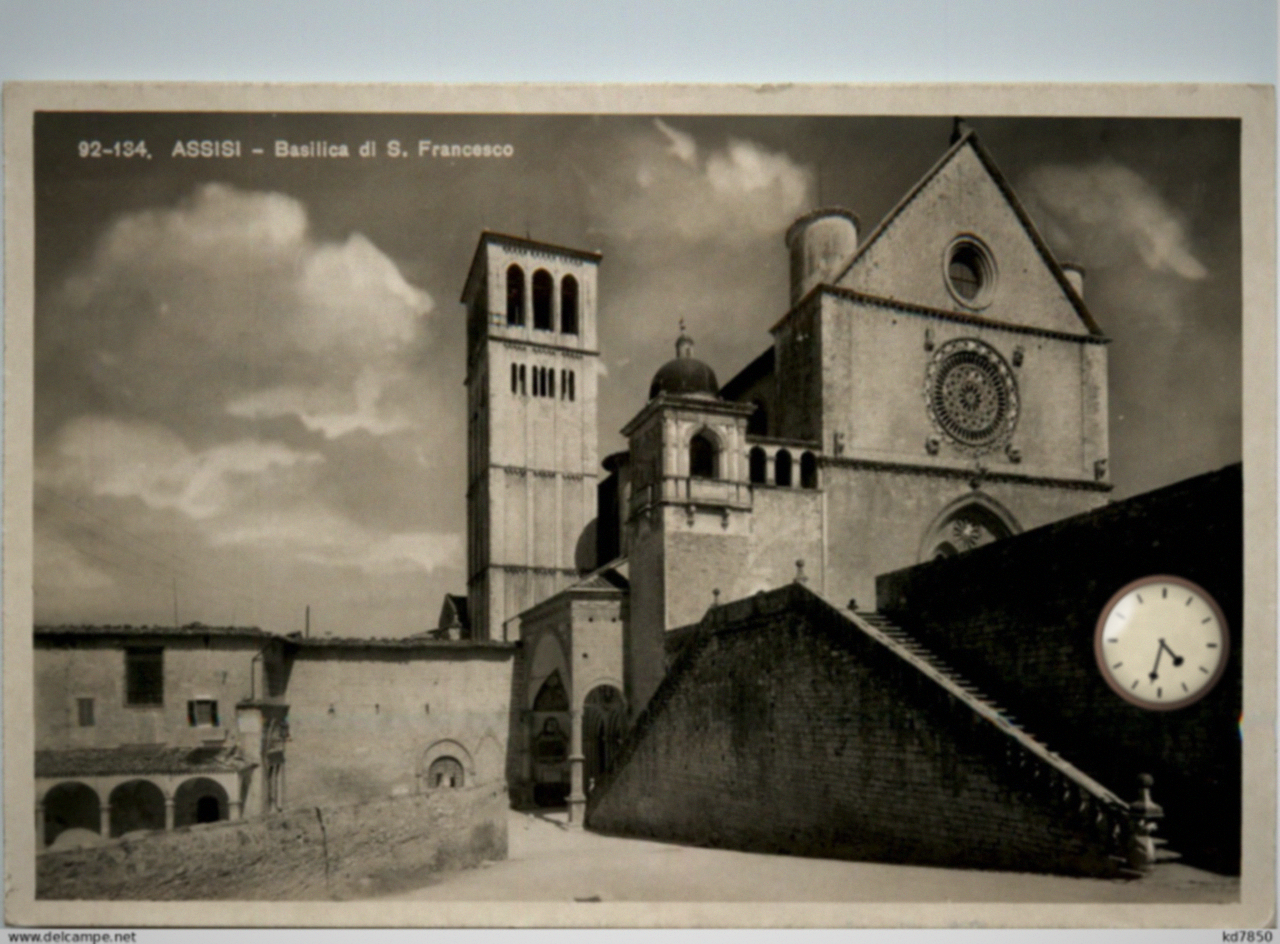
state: 4:32
